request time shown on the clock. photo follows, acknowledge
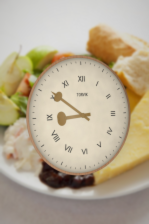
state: 8:51
